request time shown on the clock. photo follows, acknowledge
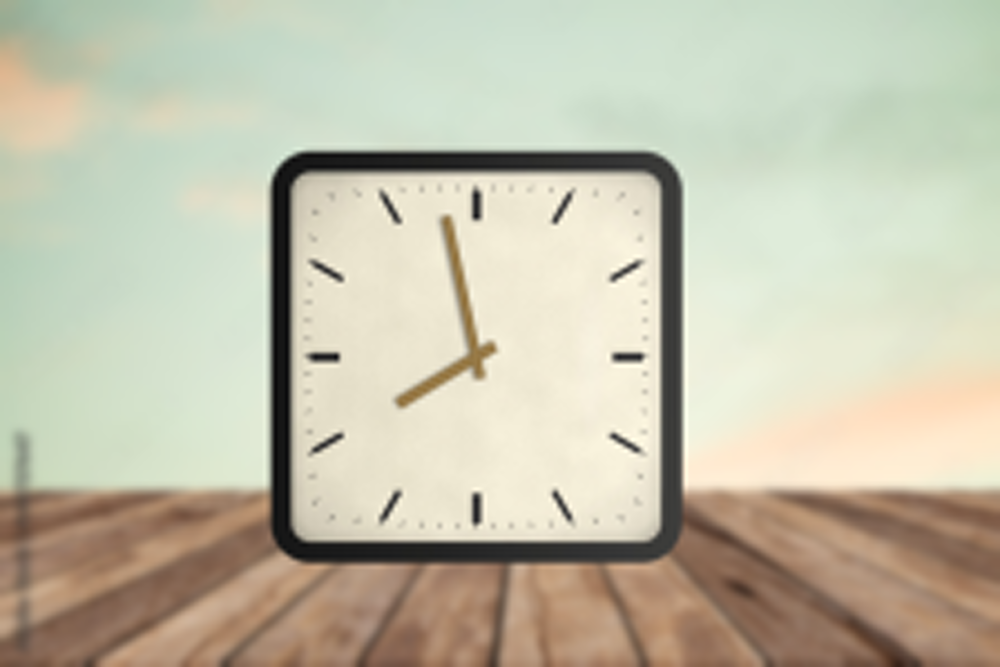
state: 7:58
